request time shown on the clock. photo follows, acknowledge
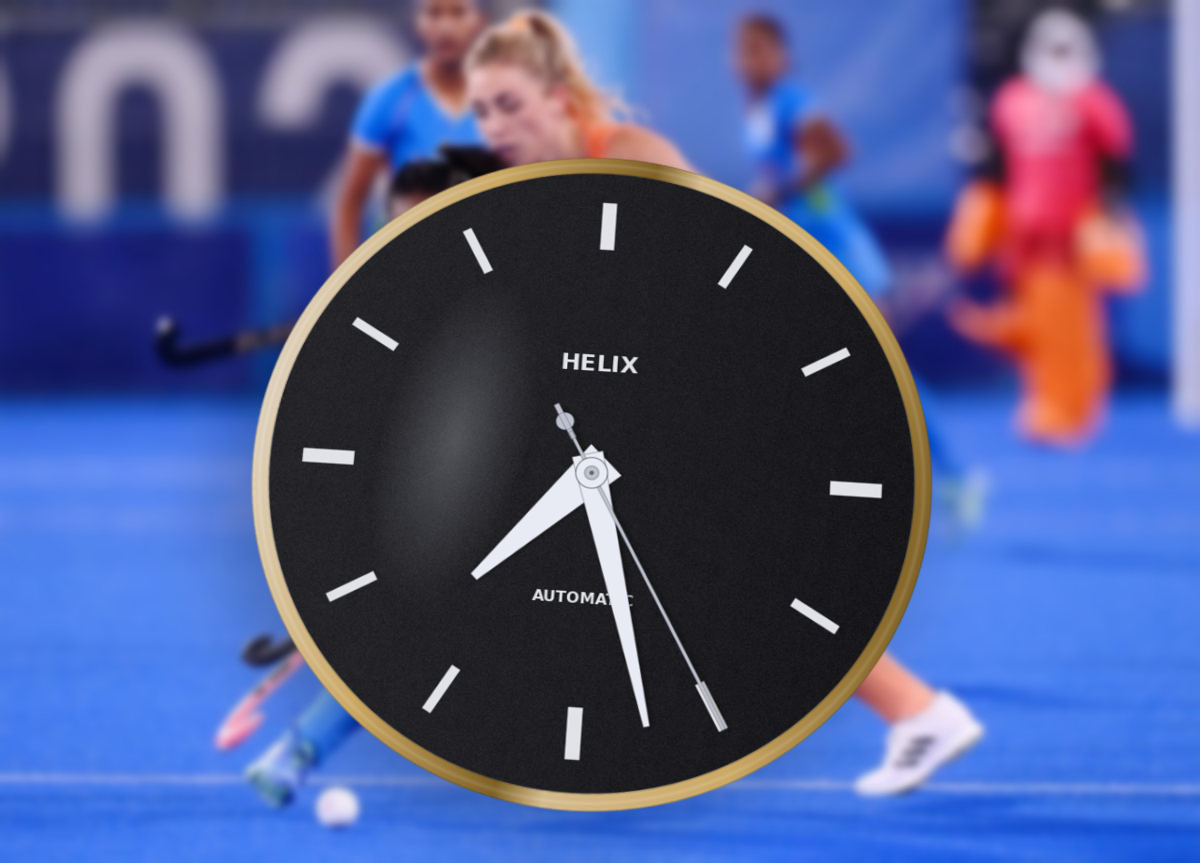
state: 7:27:25
